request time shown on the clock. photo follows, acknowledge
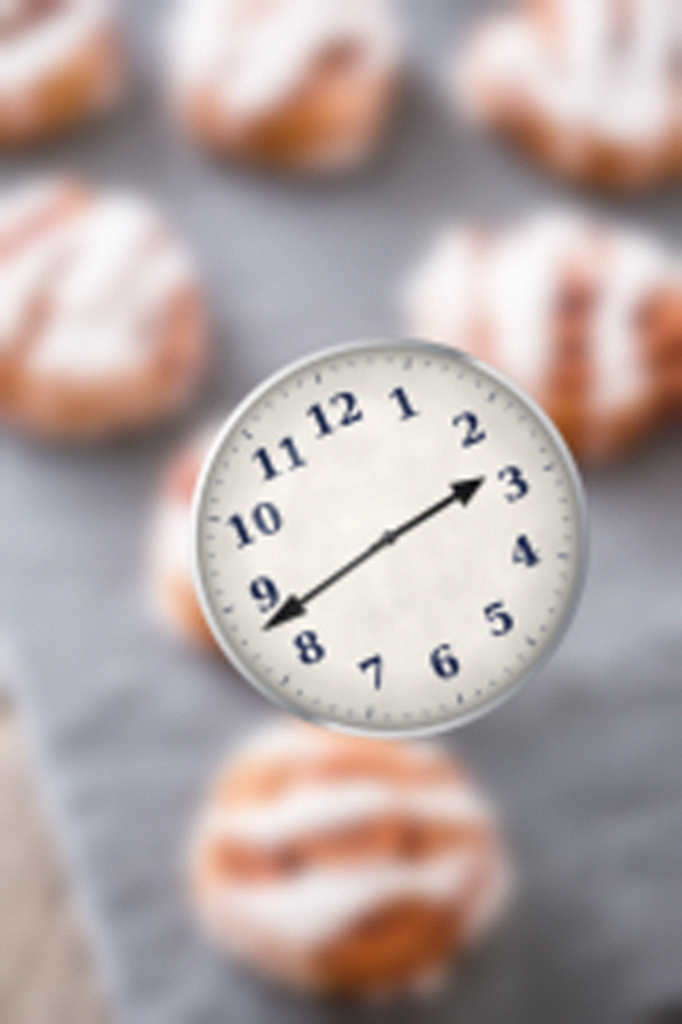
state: 2:43
